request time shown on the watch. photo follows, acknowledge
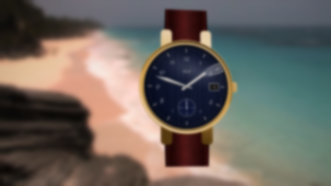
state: 1:48
